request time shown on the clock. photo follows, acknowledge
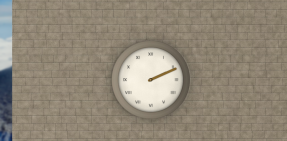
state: 2:11
